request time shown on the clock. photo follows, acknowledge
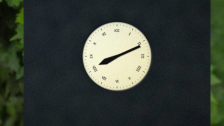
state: 8:11
